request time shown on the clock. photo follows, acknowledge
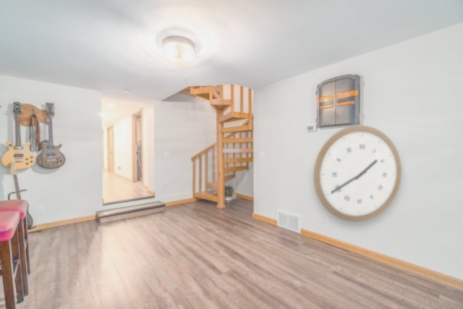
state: 1:40
